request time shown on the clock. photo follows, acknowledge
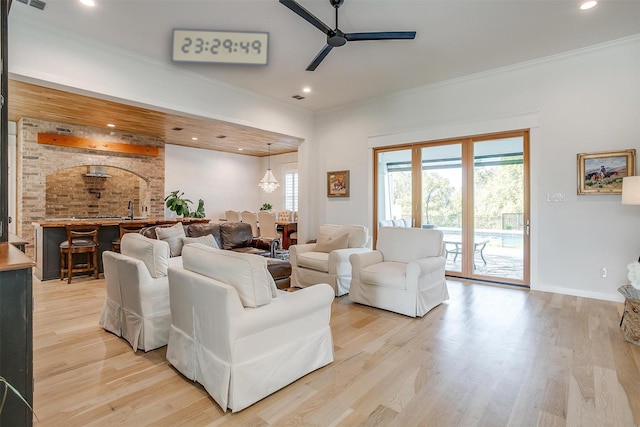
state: 23:29:49
